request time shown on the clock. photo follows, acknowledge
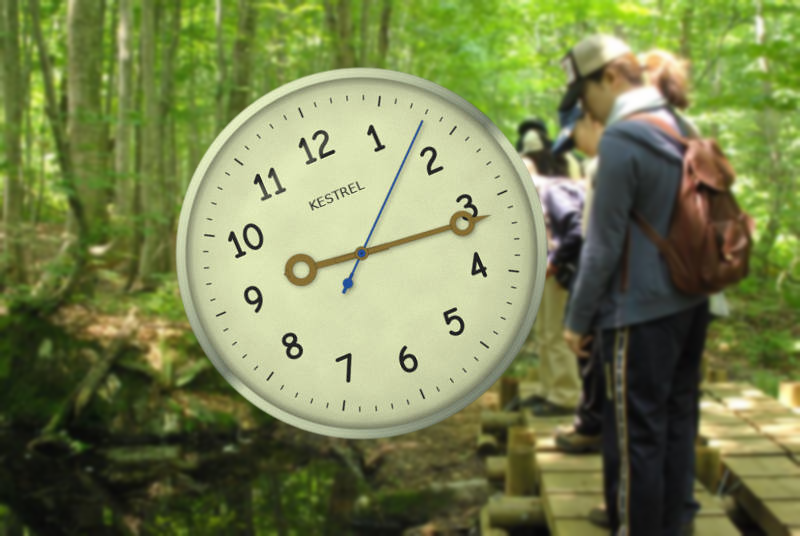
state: 9:16:08
